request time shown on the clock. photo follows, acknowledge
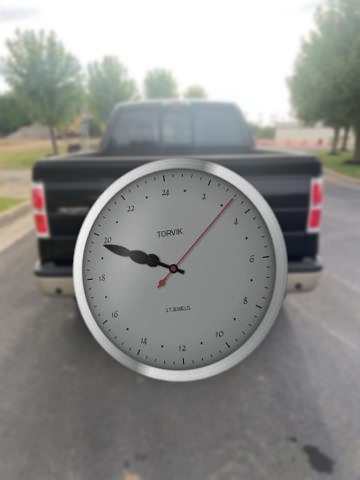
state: 19:49:08
